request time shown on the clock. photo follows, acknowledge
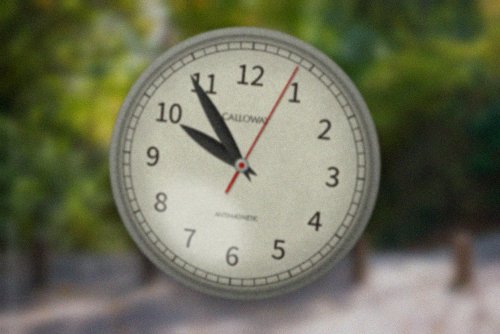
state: 9:54:04
